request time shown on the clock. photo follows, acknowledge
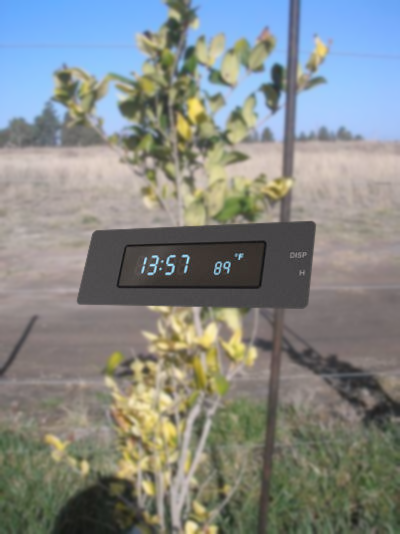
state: 13:57
